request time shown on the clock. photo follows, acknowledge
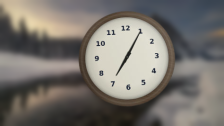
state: 7:05
